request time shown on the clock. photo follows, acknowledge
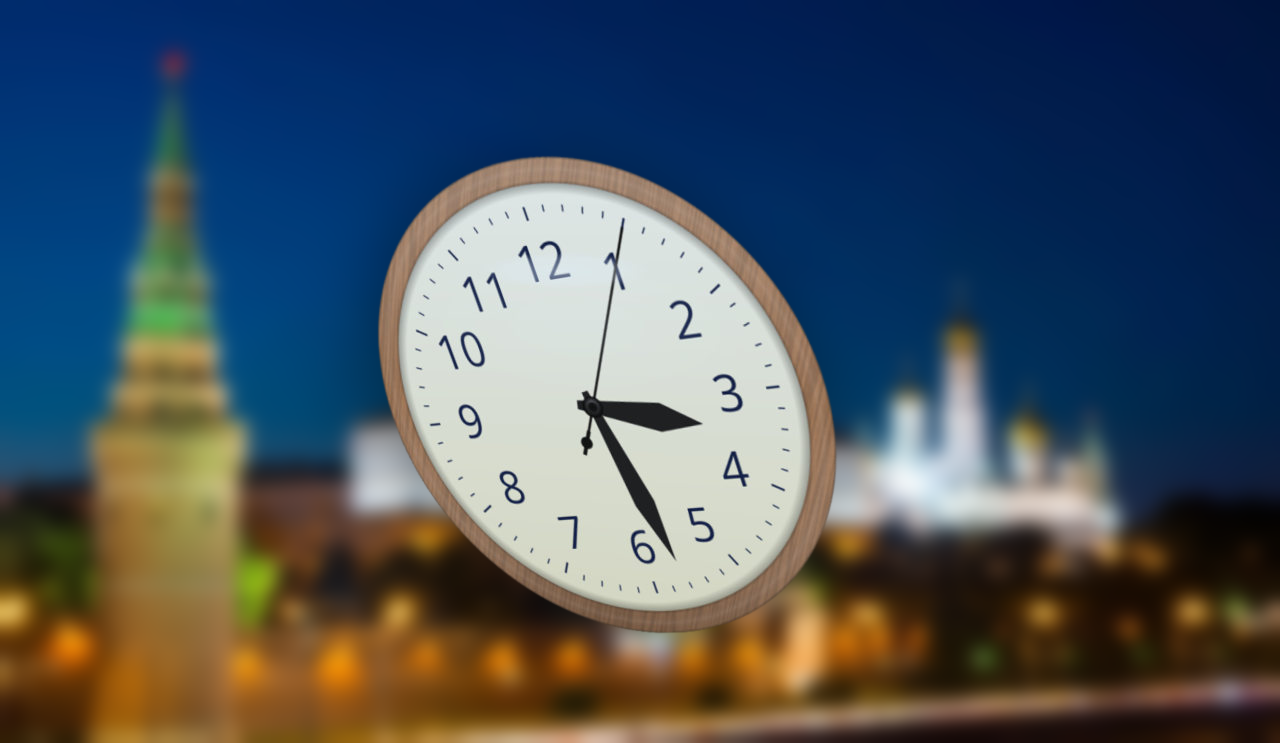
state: 3:28:05
